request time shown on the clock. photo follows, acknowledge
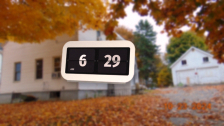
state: 6:29
